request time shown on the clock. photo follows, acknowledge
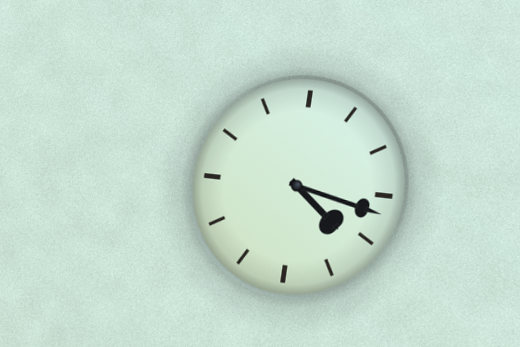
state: 4:17
